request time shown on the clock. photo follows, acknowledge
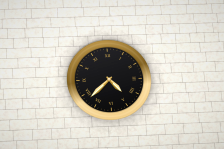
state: 4:38
